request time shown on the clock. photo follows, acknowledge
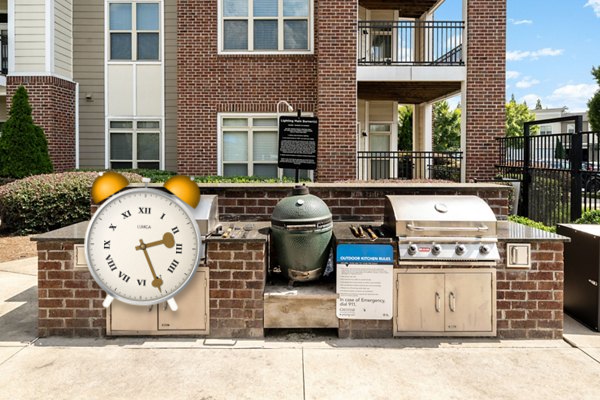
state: 2:26
